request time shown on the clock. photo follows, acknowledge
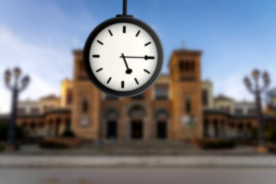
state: 5:15
